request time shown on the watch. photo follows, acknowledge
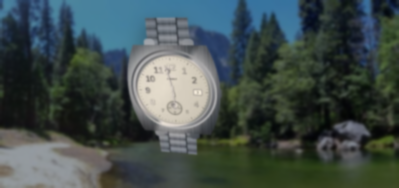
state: 5:58
